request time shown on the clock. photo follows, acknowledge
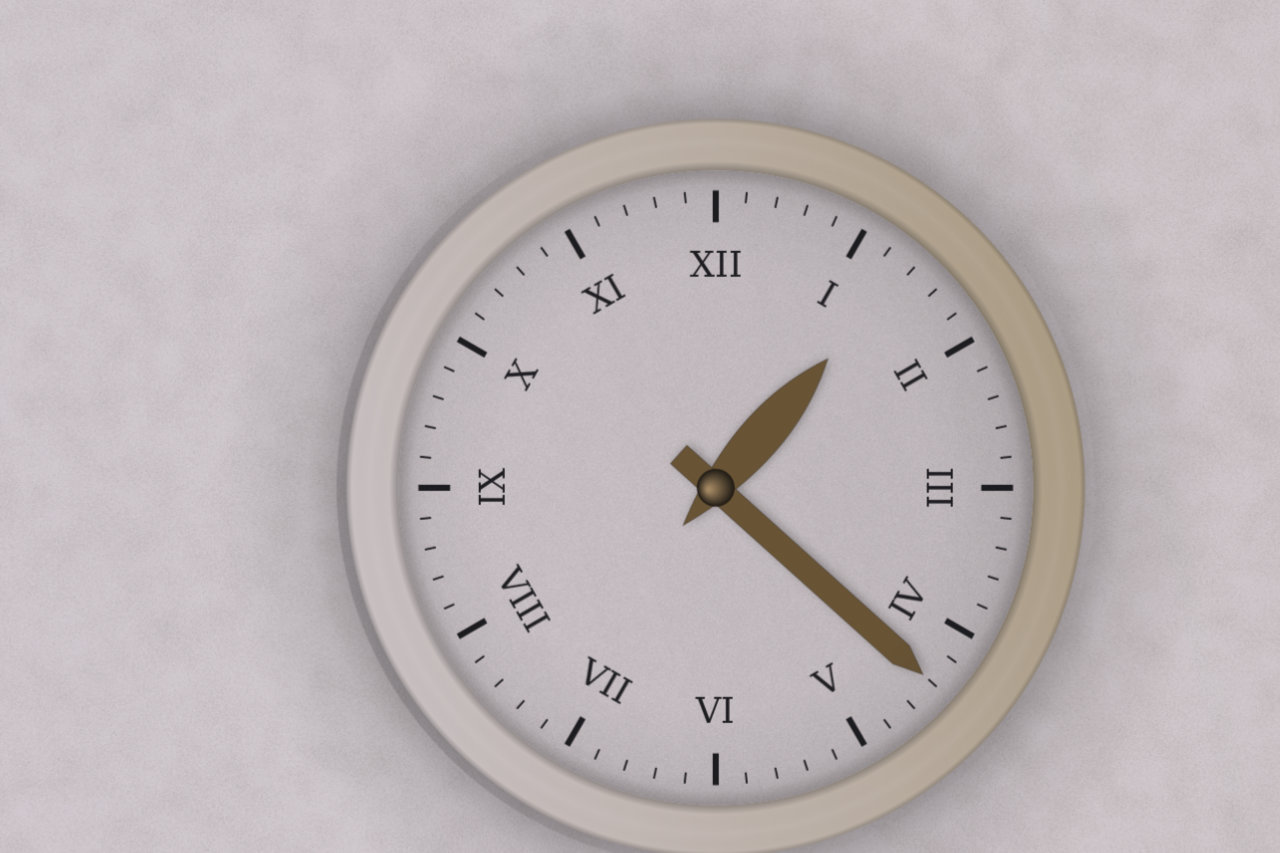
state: 1:22
